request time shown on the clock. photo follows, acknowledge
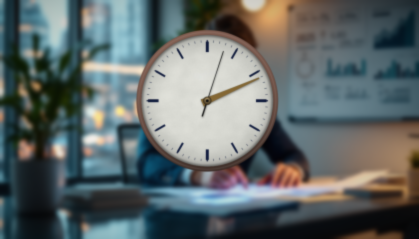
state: 2:11:03
